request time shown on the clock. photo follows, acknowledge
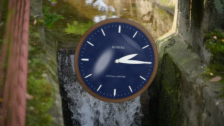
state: 2:15
